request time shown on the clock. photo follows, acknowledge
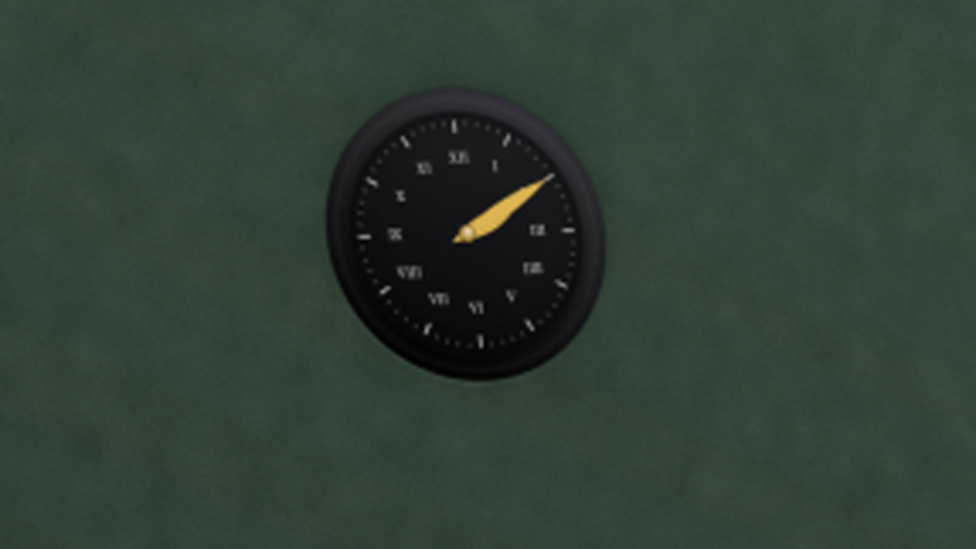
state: 2:10
